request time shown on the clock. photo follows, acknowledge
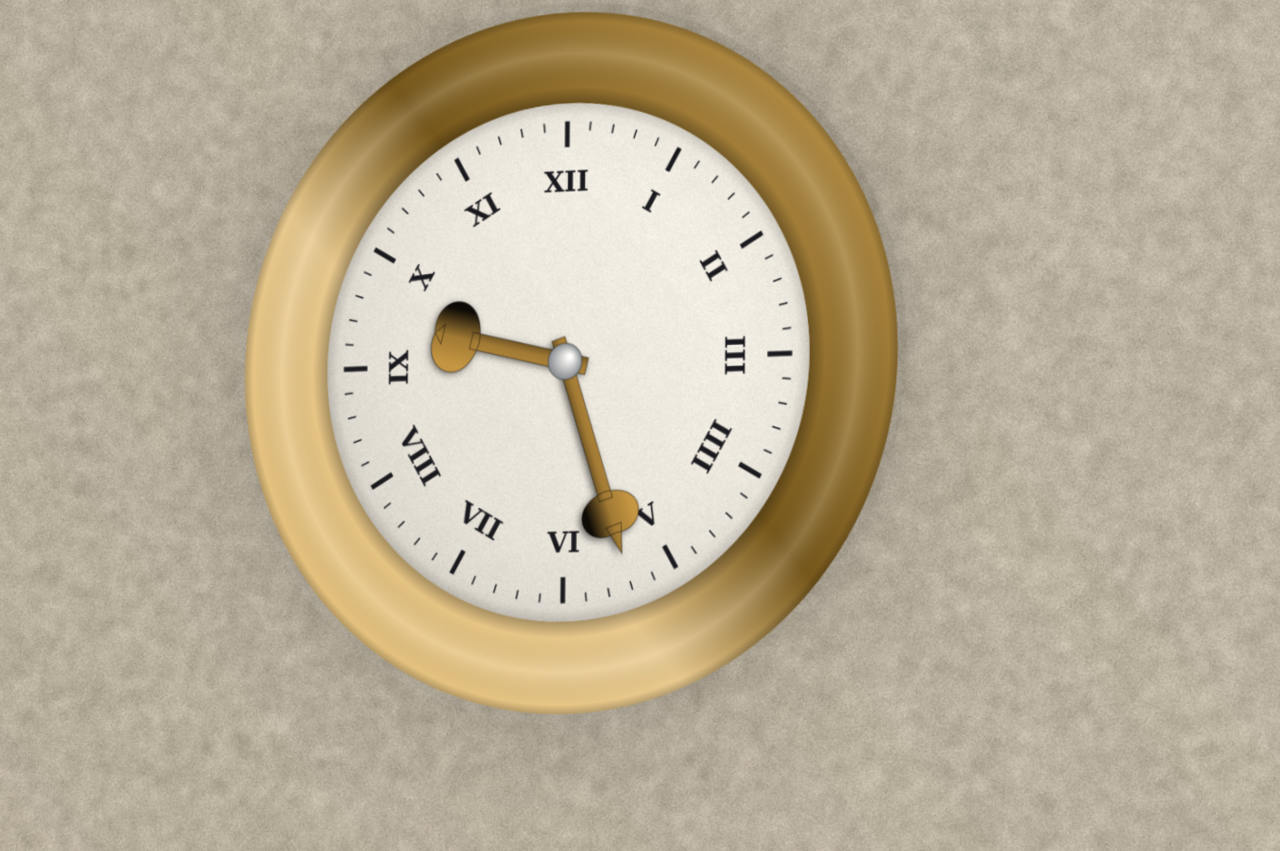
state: 9:27
